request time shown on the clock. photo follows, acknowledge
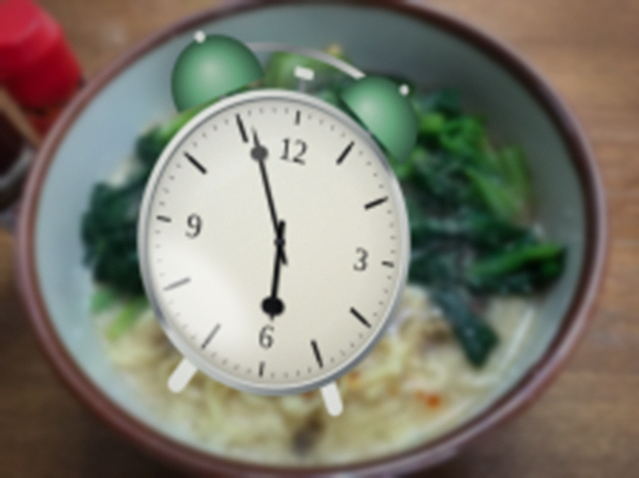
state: 5:56
